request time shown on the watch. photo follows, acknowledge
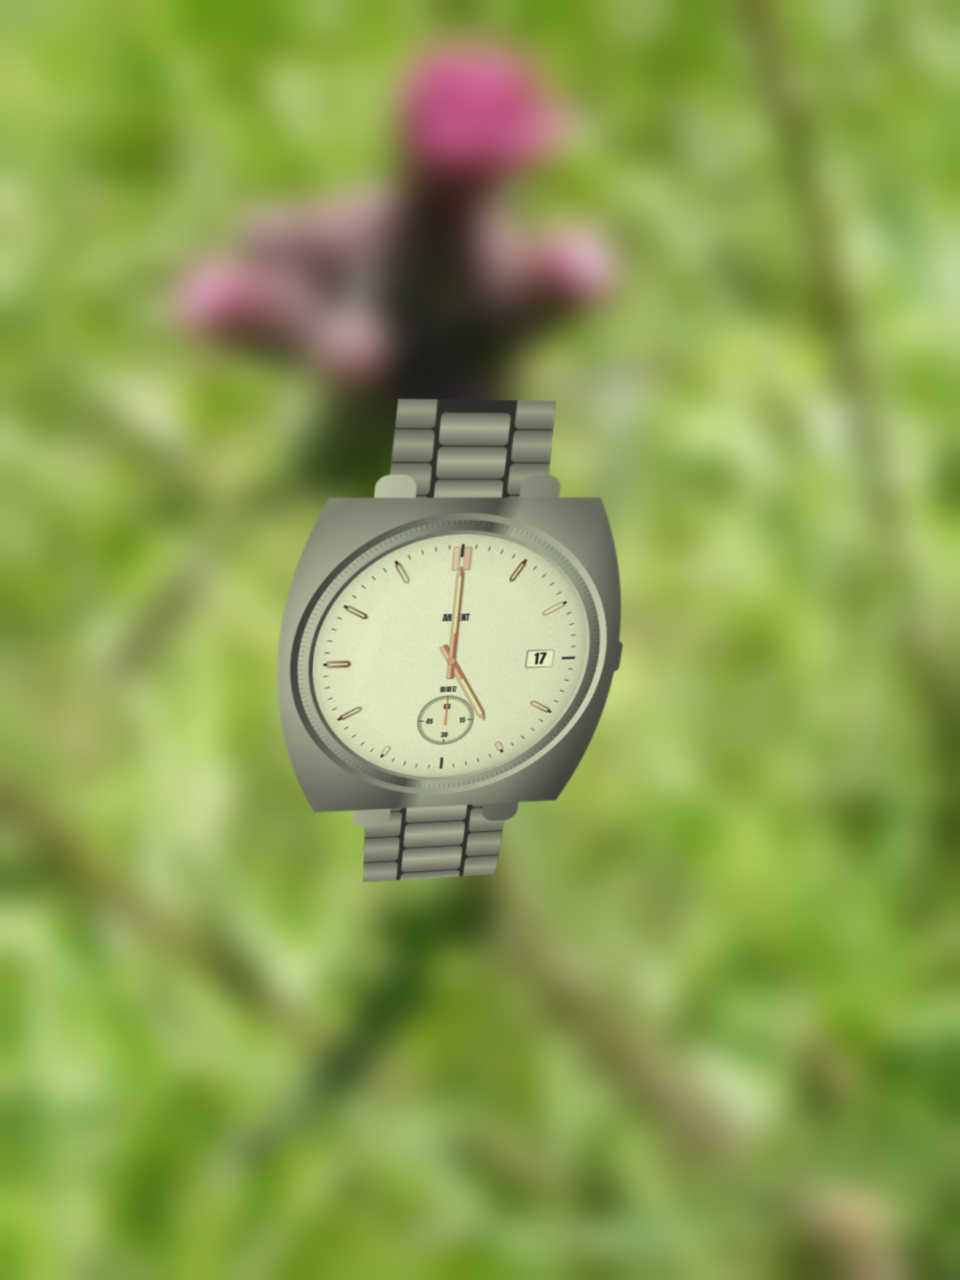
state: 5:00
